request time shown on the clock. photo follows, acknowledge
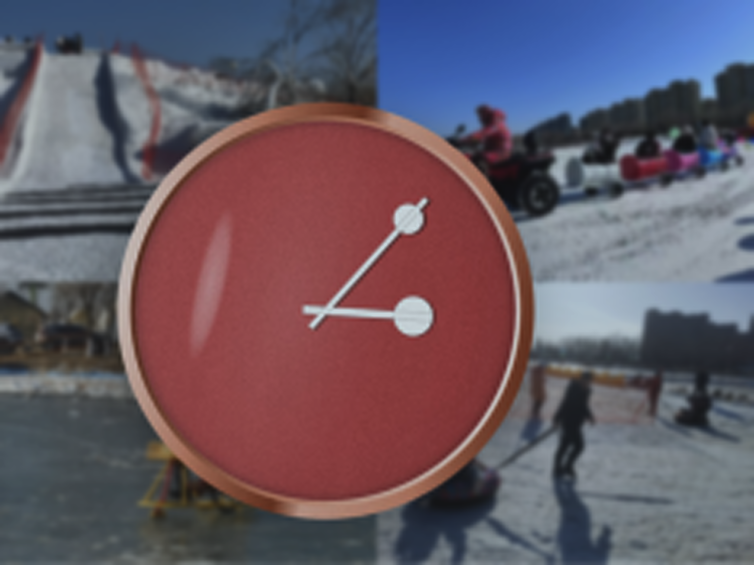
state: 3:07
